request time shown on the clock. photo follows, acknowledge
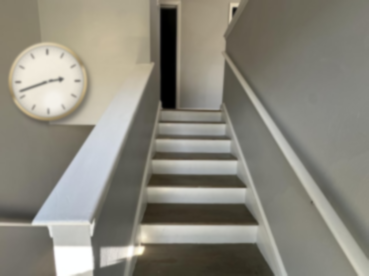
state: 2:42
